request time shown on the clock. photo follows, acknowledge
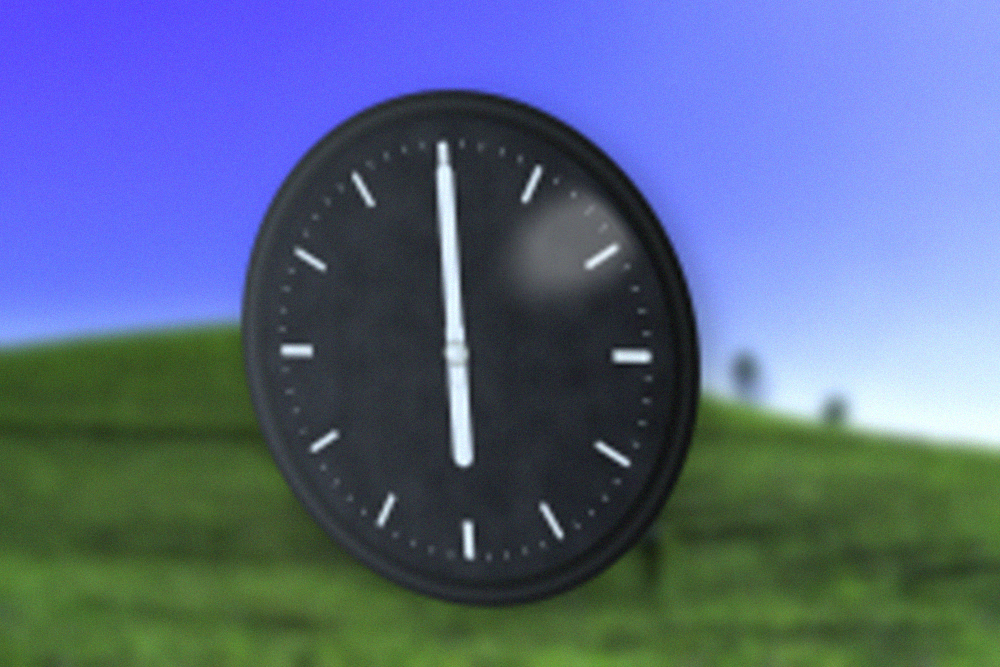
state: 6:00
